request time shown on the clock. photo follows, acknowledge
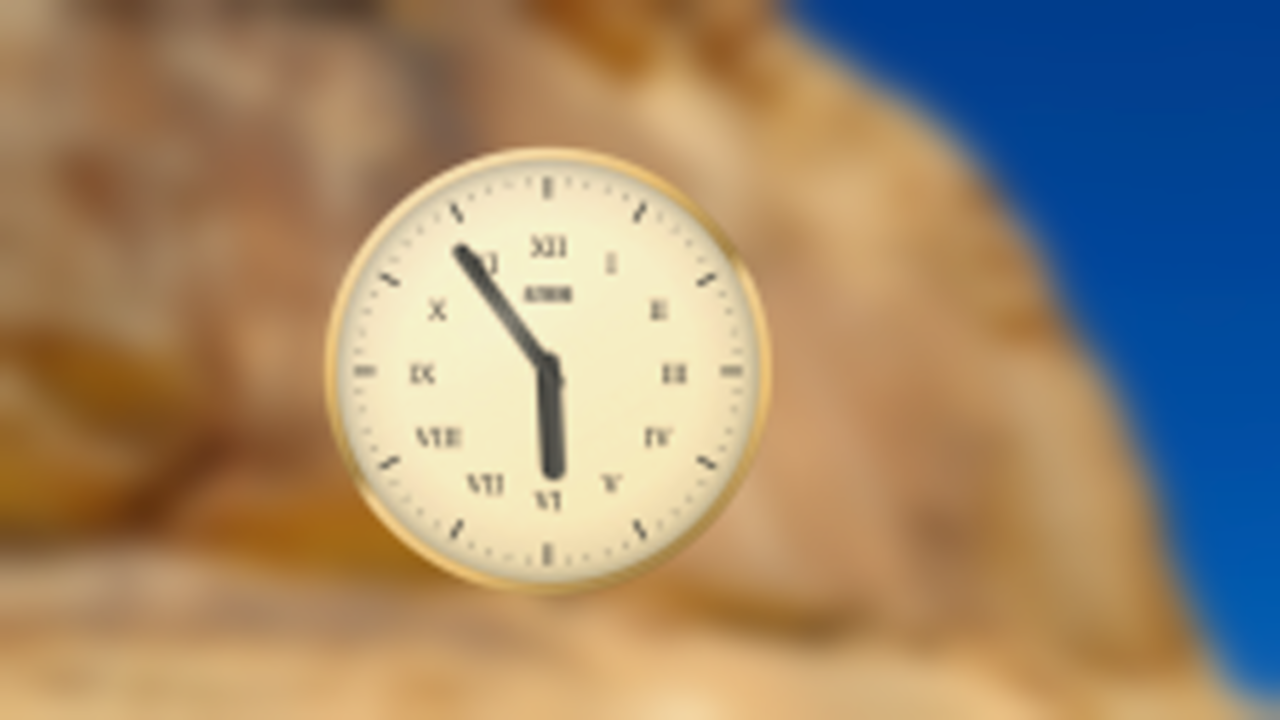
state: 5:54
